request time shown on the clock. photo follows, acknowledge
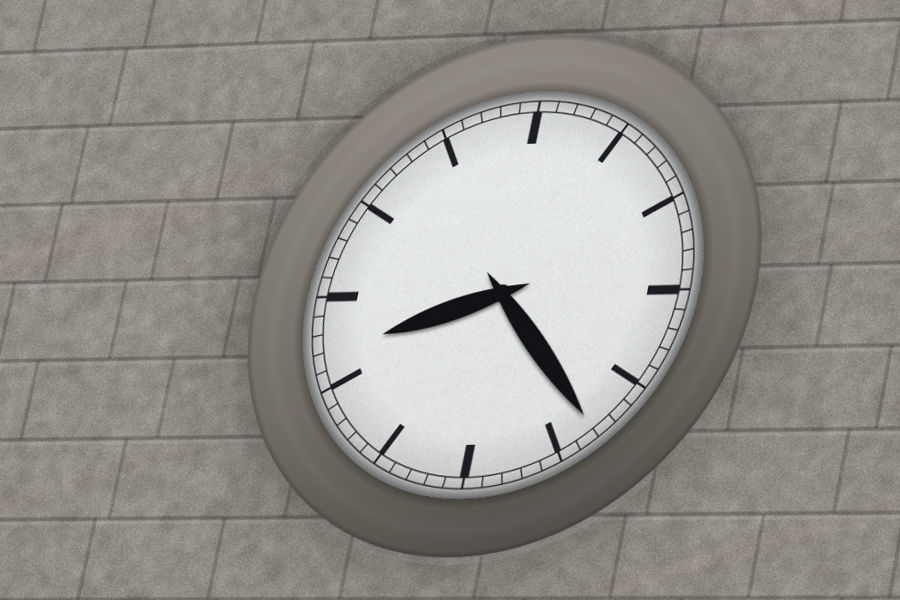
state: 8:23
